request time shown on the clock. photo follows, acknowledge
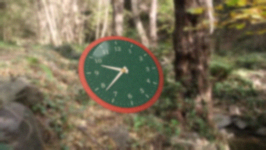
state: 9:38
